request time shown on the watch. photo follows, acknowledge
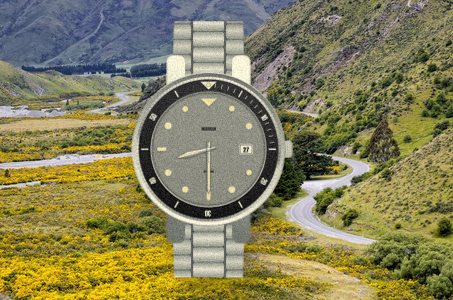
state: 8:30
